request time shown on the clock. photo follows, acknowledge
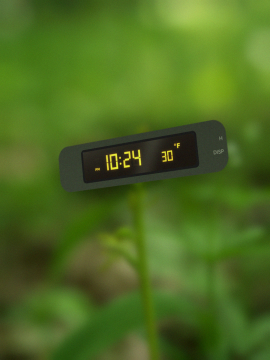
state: 10:24
